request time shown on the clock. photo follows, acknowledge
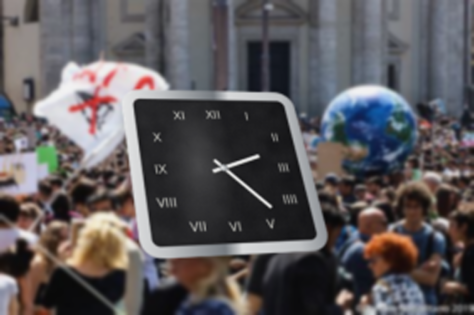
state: 2:23
